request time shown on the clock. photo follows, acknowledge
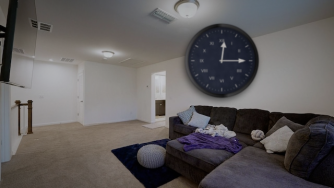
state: 12:15
